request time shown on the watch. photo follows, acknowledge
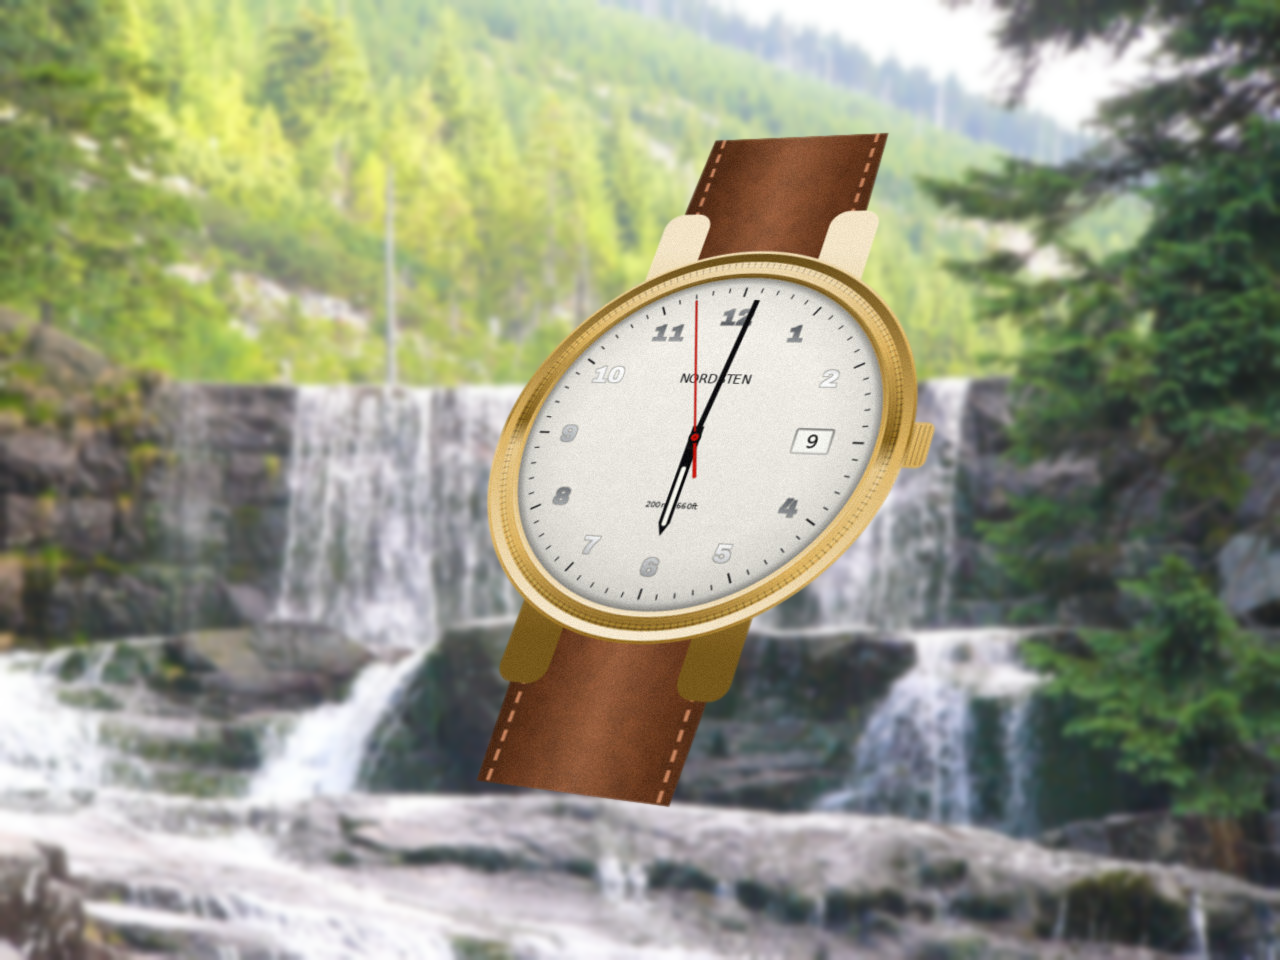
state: 6:00:57
